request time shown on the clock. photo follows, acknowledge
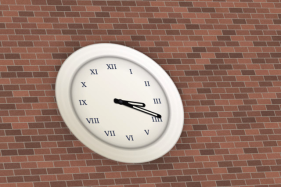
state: 3:19
